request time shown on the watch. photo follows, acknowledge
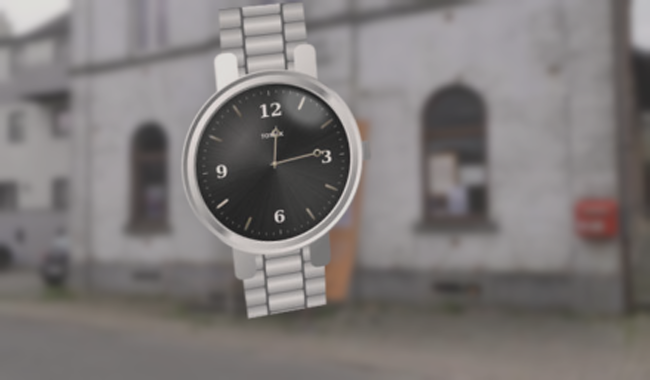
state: 12:14
